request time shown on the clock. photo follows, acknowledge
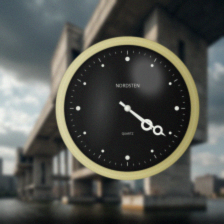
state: 4:21
